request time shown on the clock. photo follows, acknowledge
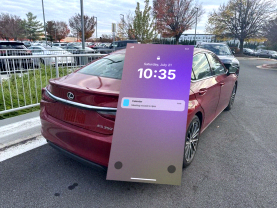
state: 10:35
